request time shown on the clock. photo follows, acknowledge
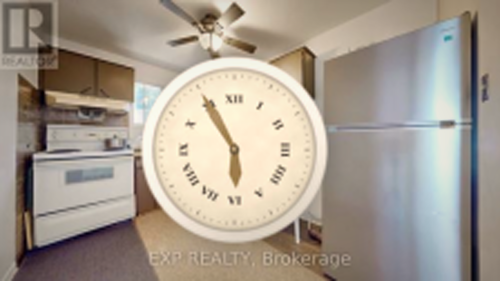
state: 5:55
